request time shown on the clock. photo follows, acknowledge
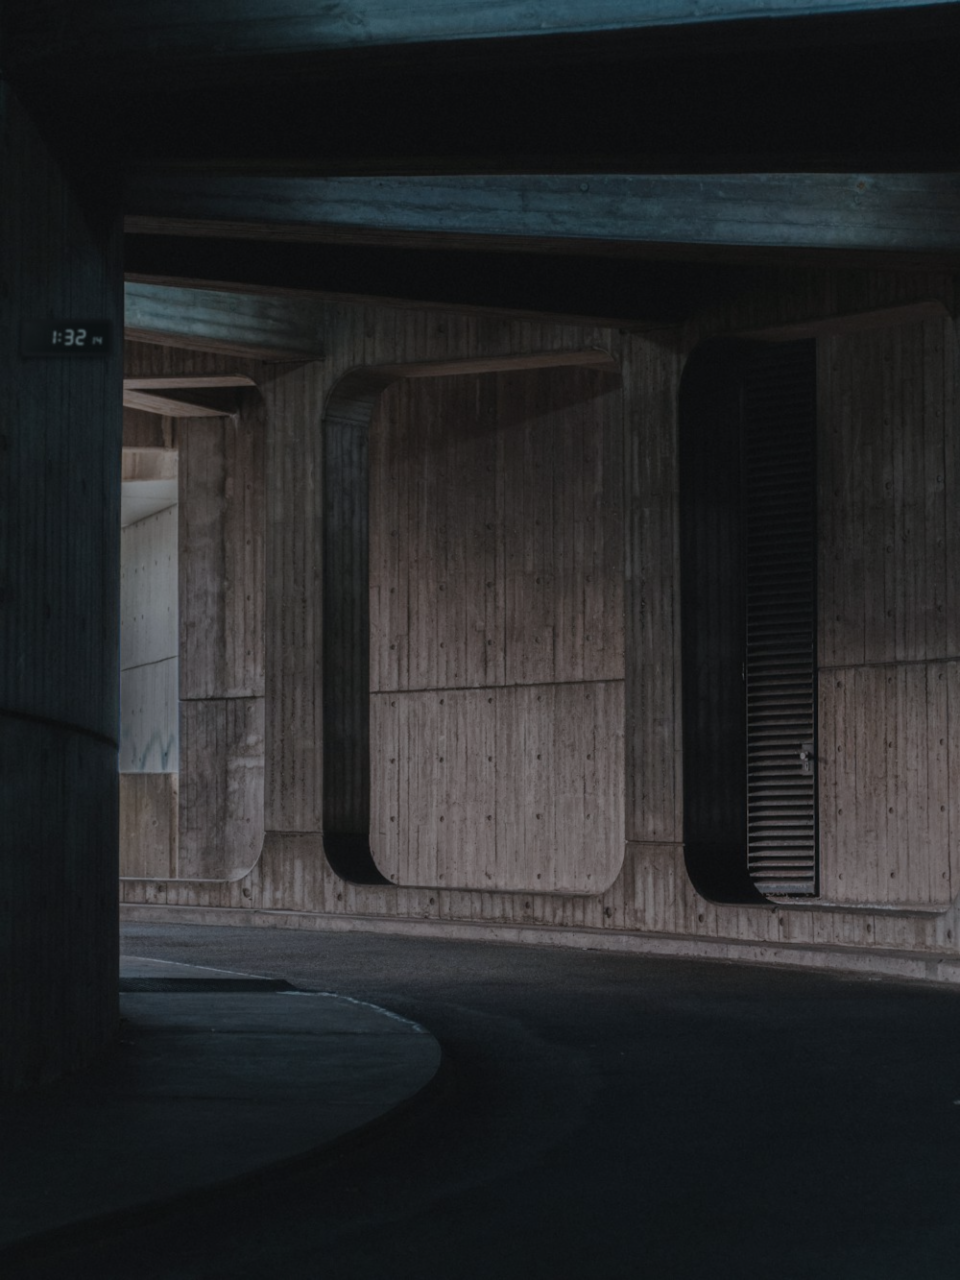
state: 1:32
